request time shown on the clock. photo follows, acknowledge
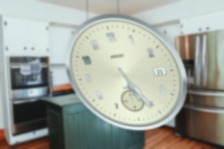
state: 5:26
